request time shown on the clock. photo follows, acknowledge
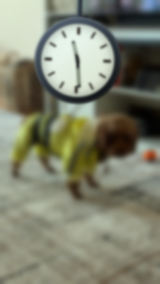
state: 11:29
